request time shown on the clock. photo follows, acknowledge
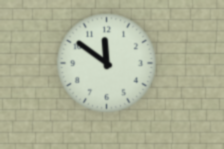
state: 11:51
